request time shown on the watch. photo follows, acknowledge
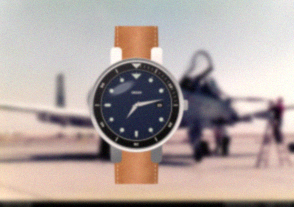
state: 7:13
